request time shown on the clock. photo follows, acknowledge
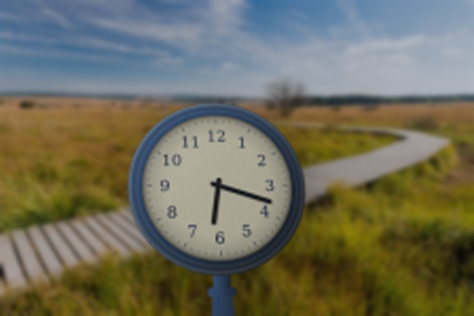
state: 6:18
